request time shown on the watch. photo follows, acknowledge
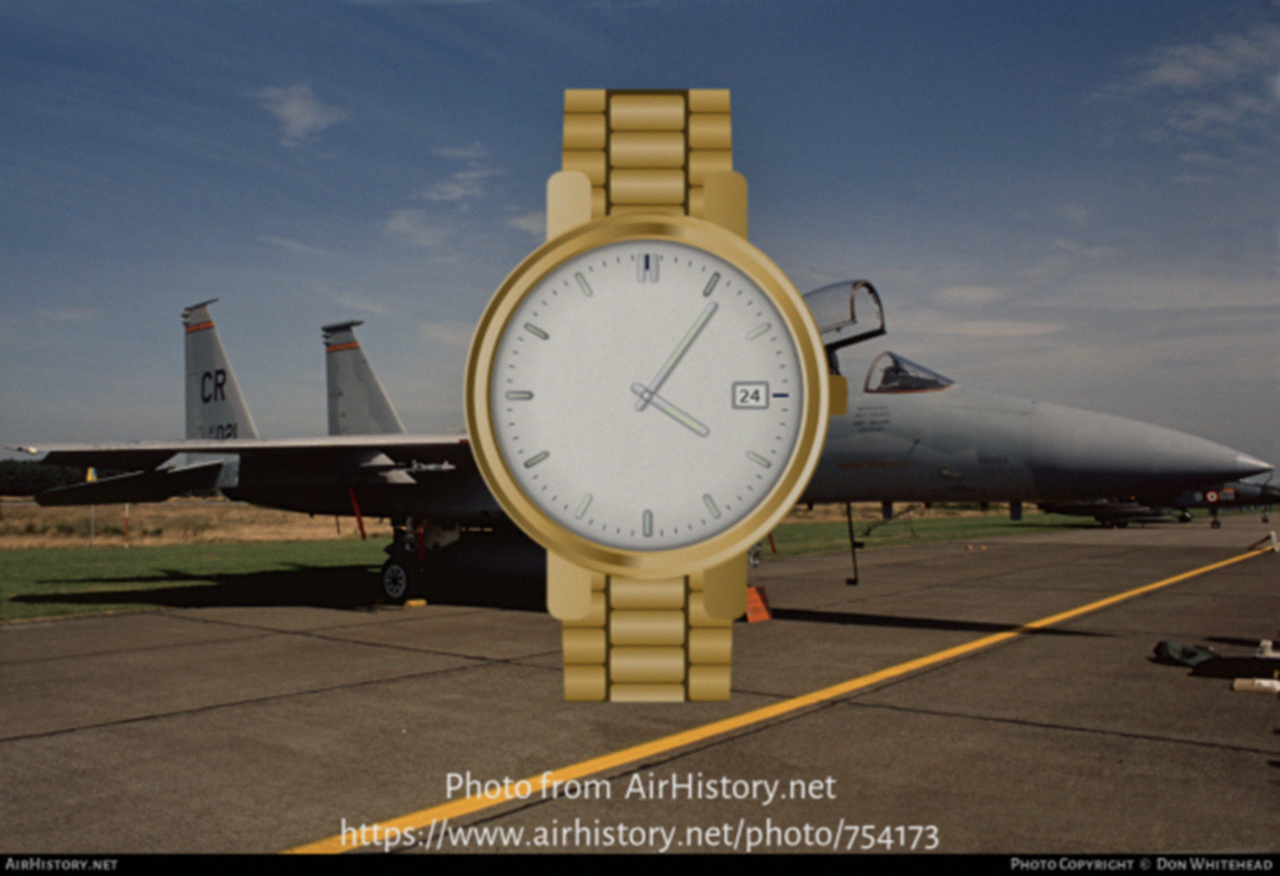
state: 4:06
